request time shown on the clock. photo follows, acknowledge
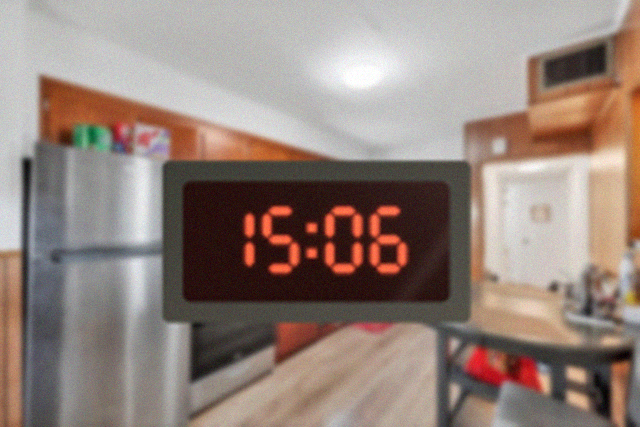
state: 15:06
